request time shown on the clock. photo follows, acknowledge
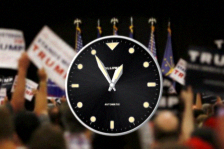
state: 12:55
